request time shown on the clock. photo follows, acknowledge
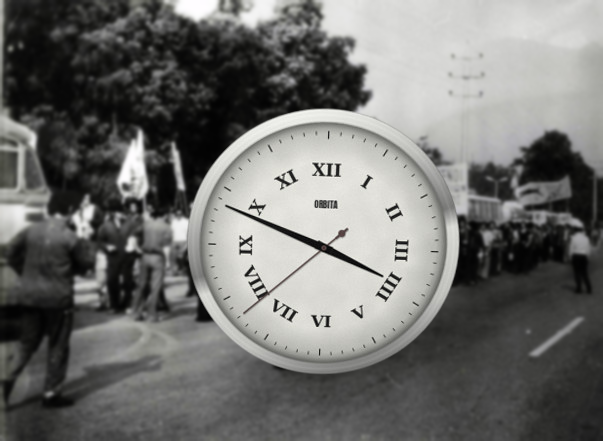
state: 3:48:38
